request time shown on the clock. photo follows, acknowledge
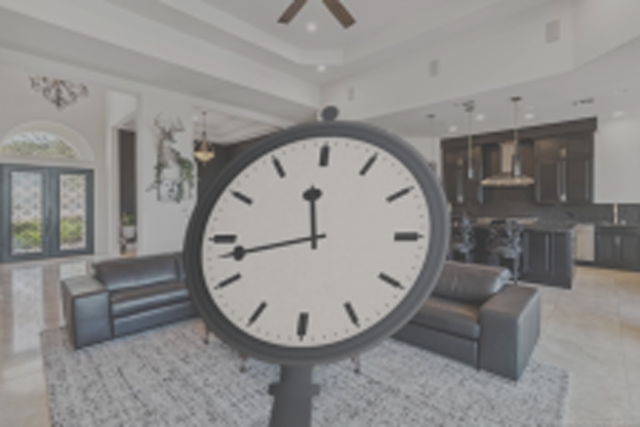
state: 11:43
